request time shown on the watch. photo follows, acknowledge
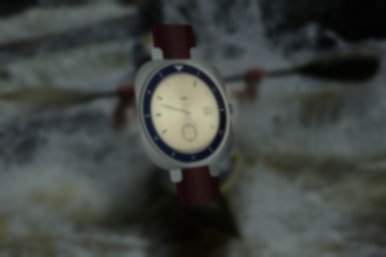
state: 4:48
